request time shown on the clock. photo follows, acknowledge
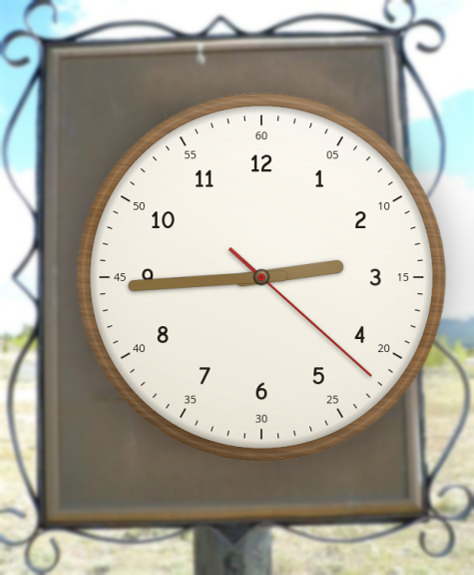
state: 2:44:22
